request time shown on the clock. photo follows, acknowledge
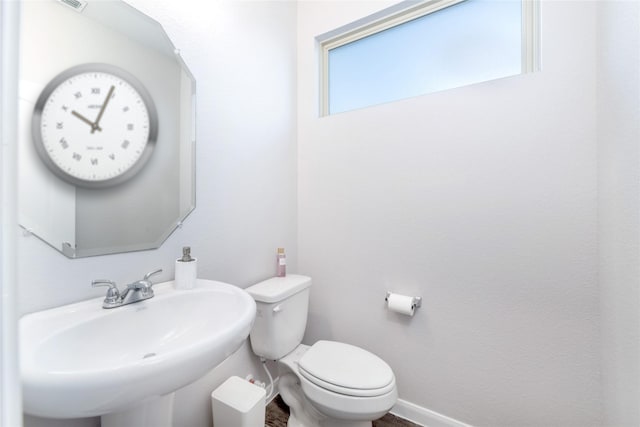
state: 10:04
